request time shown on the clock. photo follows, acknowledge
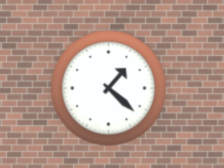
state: 1:22
